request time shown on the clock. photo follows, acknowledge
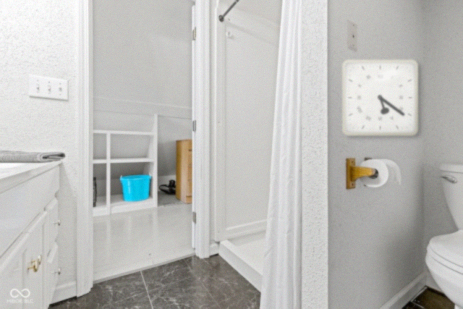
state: 5:21
